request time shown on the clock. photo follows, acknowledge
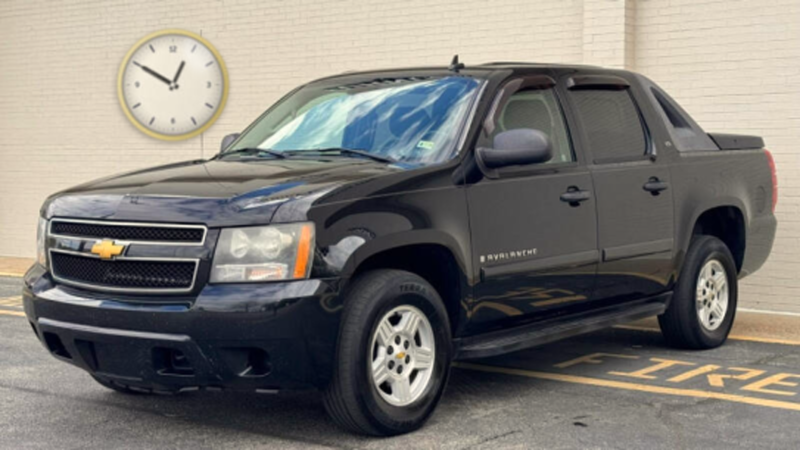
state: 12:50
